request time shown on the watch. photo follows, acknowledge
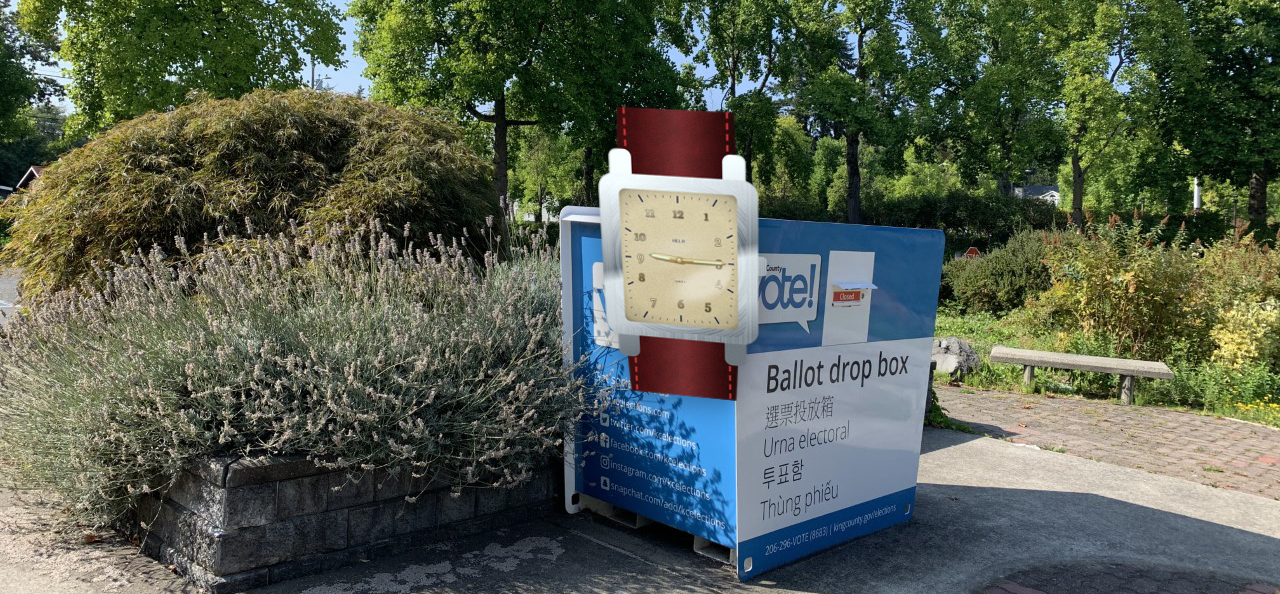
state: 9:15
